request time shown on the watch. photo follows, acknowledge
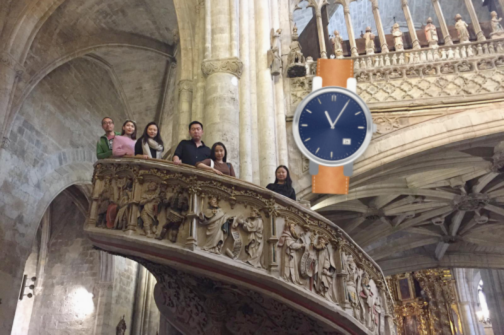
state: 11:05
